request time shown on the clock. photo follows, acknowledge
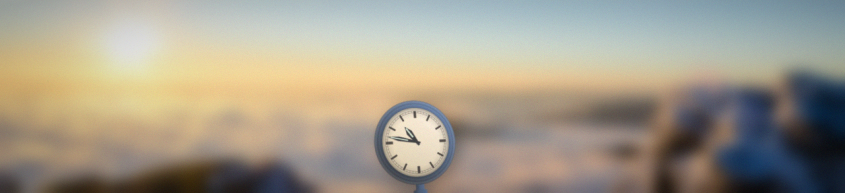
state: 10:47
